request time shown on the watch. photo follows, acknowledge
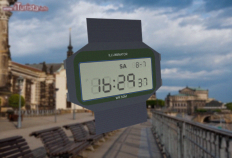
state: 16:29:37
